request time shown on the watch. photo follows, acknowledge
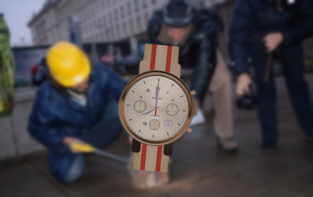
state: 8:00
